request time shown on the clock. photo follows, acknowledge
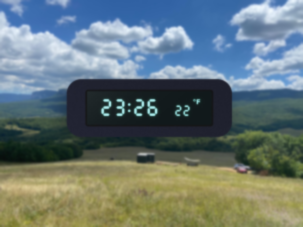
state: 23:26
